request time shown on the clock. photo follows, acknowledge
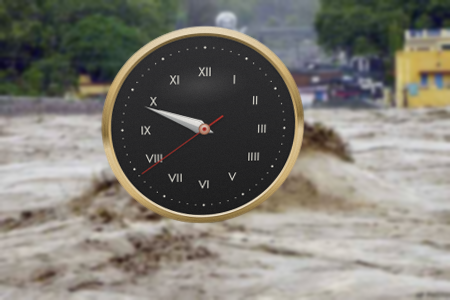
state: 9:48:39
